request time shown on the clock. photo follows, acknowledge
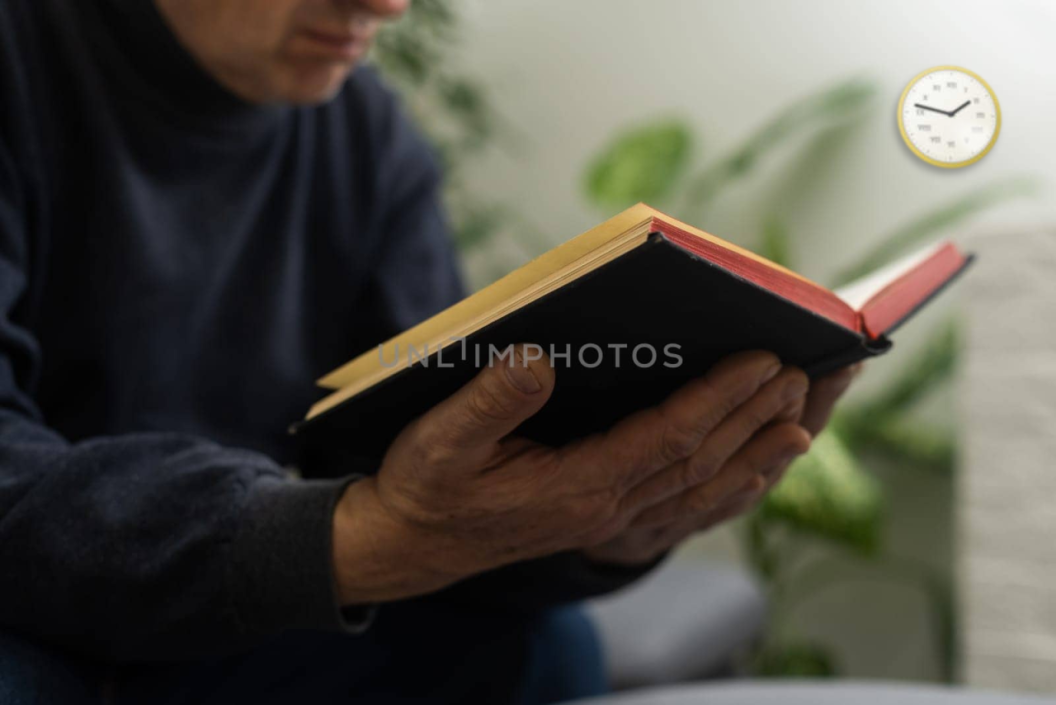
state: 1:47
